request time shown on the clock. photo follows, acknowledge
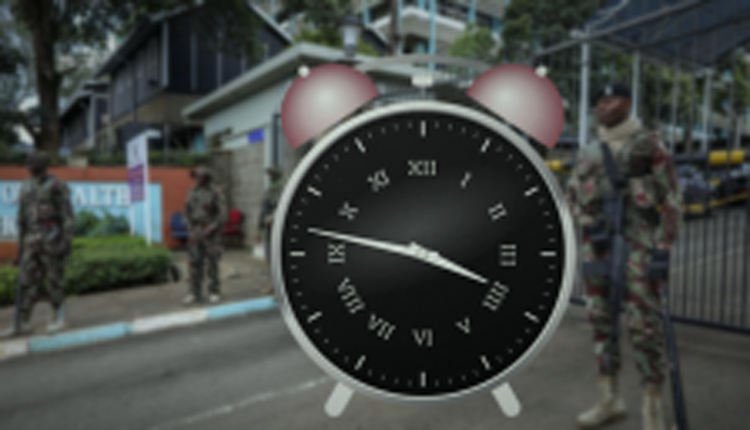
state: 3:47
